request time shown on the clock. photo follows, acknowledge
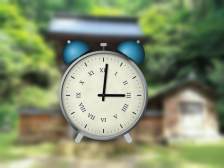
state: 3:01
